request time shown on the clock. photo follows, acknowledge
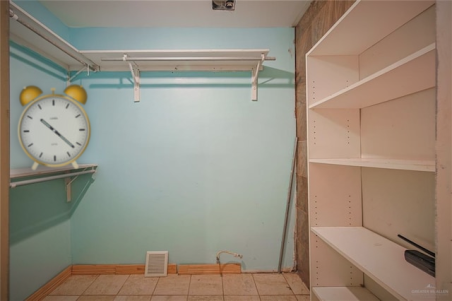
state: 10:22
